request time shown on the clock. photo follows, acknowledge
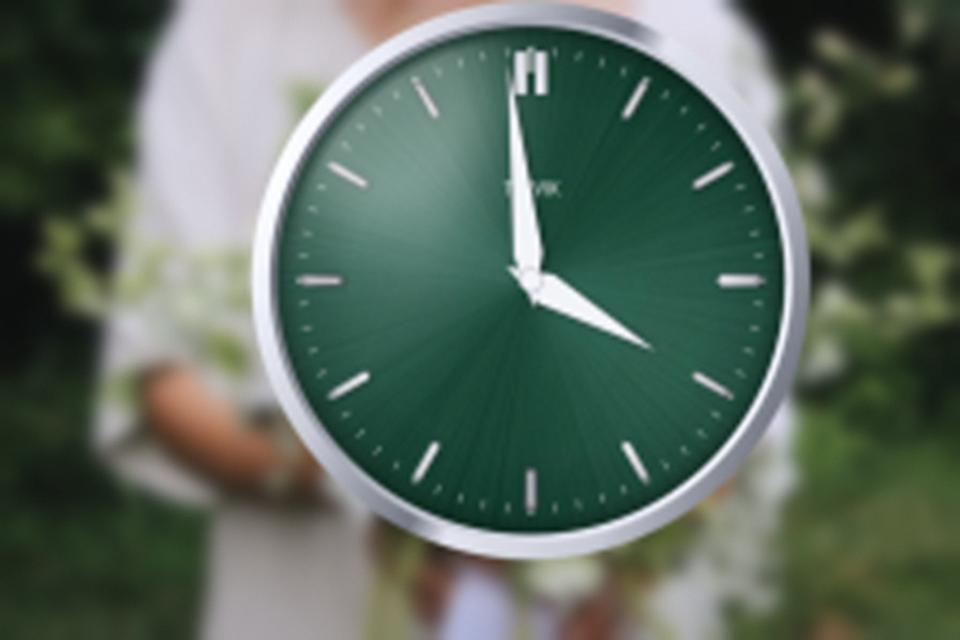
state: 3:59
